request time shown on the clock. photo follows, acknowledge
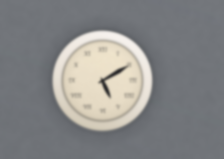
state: 5:10
